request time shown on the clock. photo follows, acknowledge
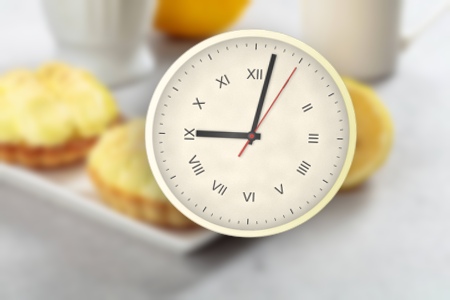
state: 9:02:05
